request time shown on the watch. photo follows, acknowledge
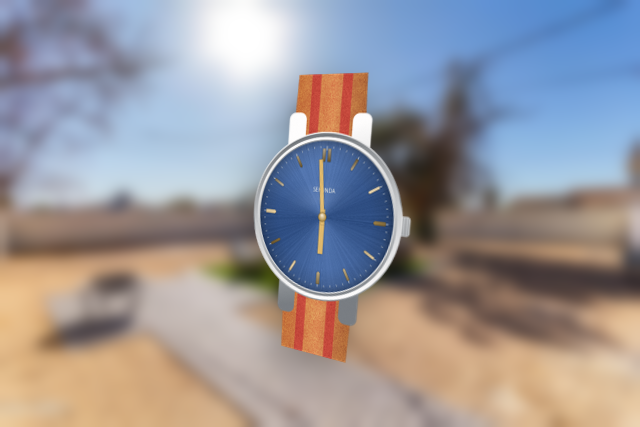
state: 5:59
